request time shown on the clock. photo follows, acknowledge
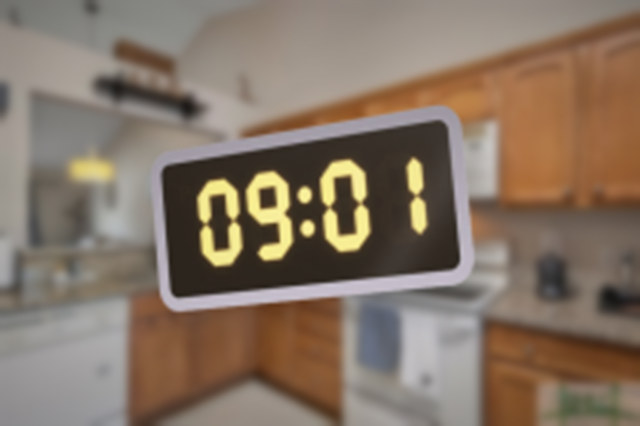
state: 9:01
